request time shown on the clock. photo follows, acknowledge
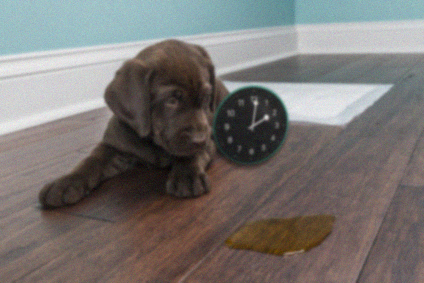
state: 2:01
